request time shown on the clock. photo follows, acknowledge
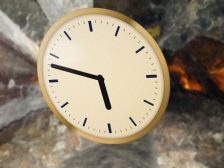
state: 5:48
